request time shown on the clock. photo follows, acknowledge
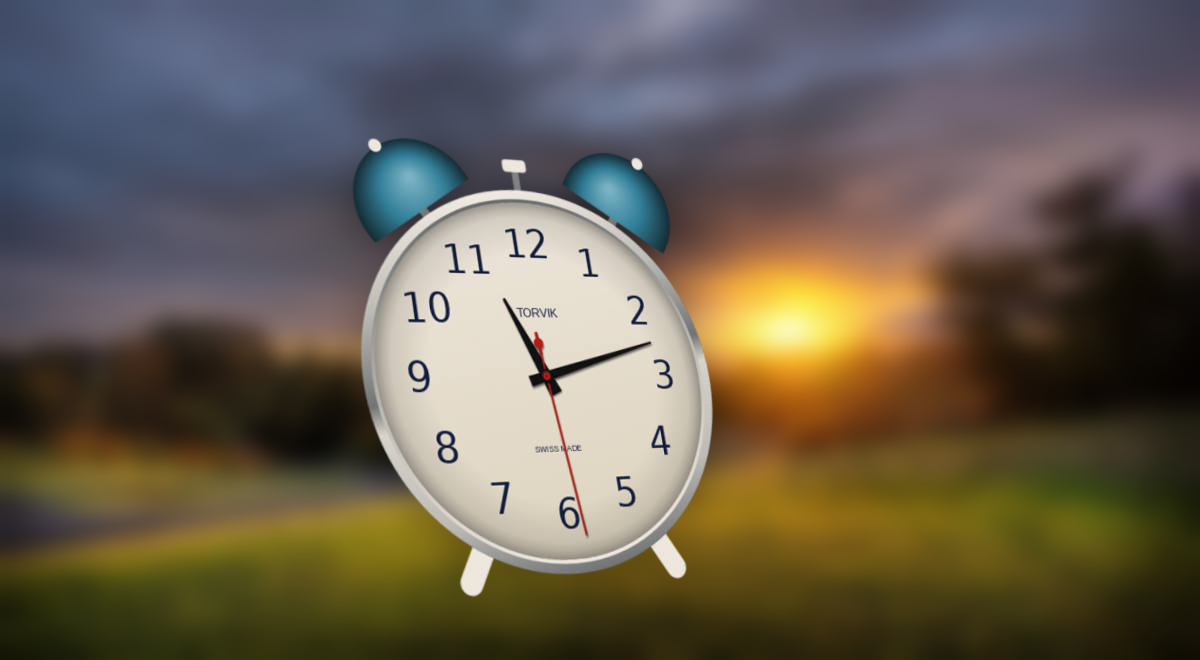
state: 11:12:29
